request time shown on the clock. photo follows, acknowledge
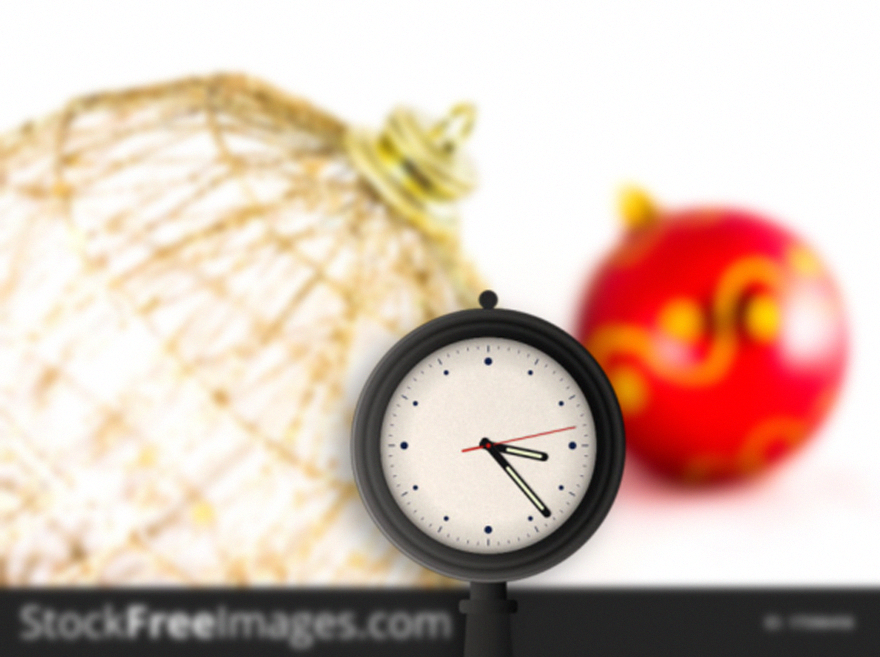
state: 3:23:13
